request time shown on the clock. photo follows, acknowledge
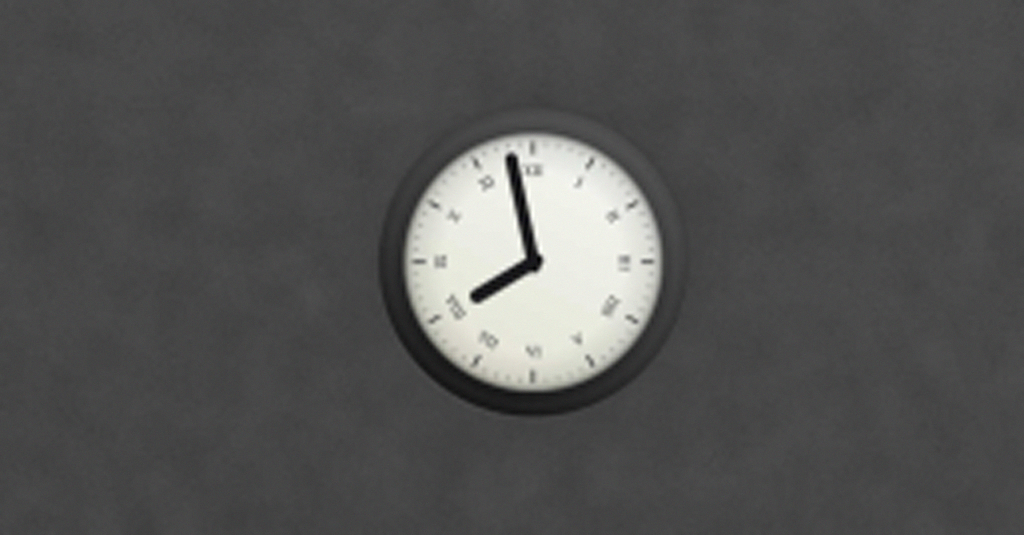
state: 7:58
